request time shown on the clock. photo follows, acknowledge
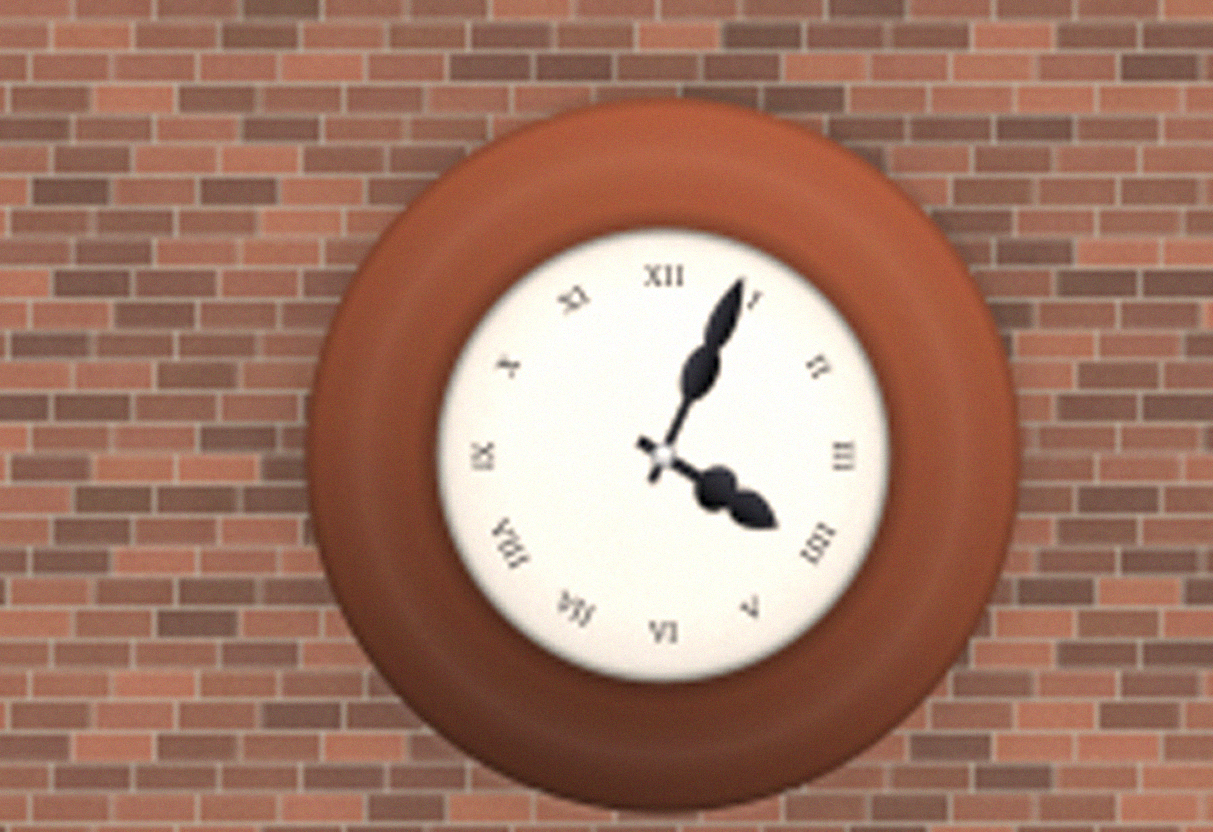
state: 4:04
